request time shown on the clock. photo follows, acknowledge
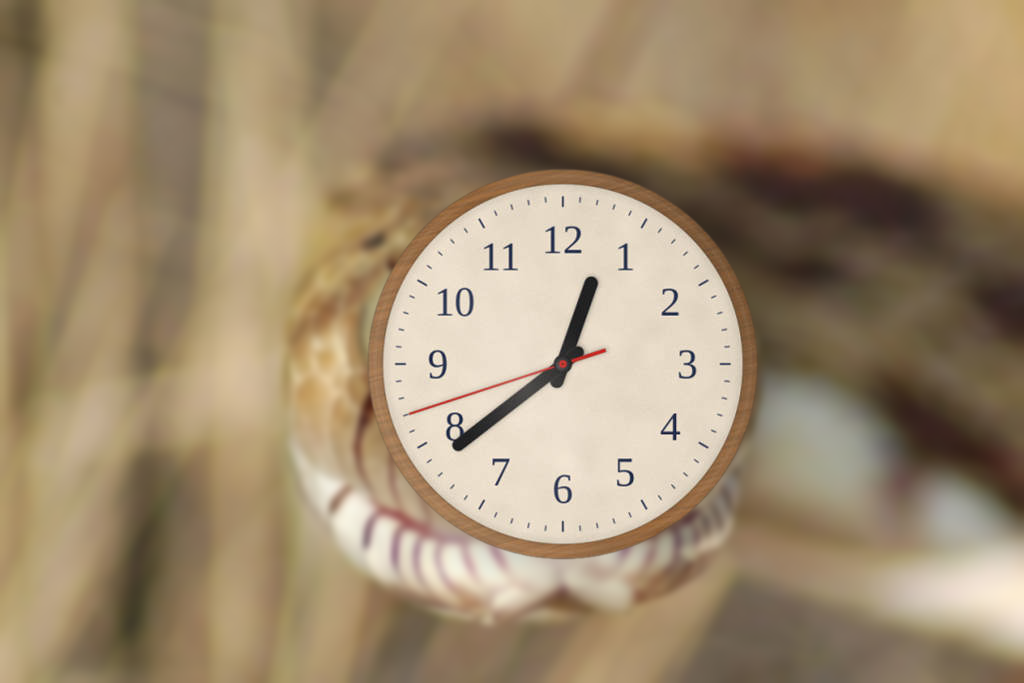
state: 12:38:42
